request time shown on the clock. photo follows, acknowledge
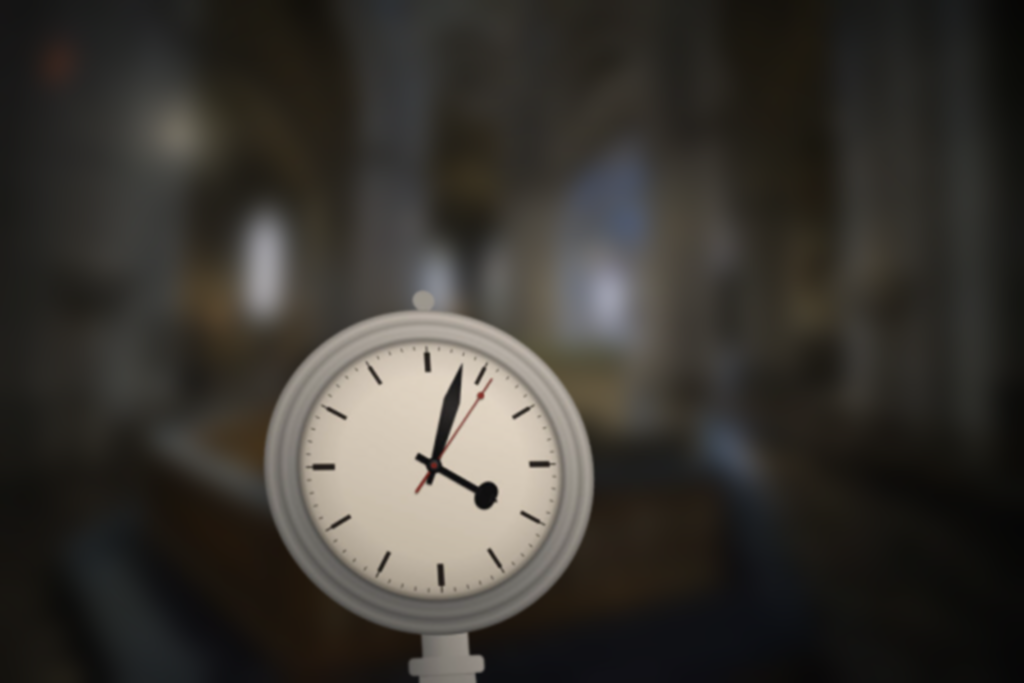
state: 4:03:06
